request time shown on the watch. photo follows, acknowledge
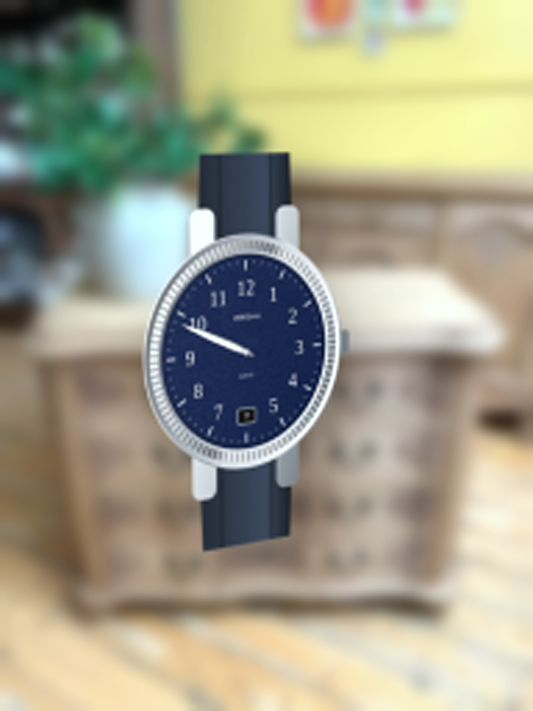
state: 9:49
